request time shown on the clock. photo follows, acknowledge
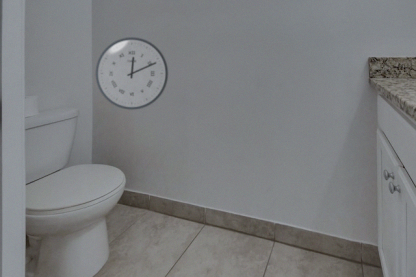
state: 12:11
